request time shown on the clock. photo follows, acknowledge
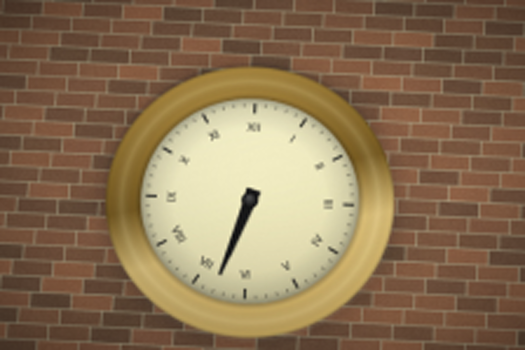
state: 6:33
